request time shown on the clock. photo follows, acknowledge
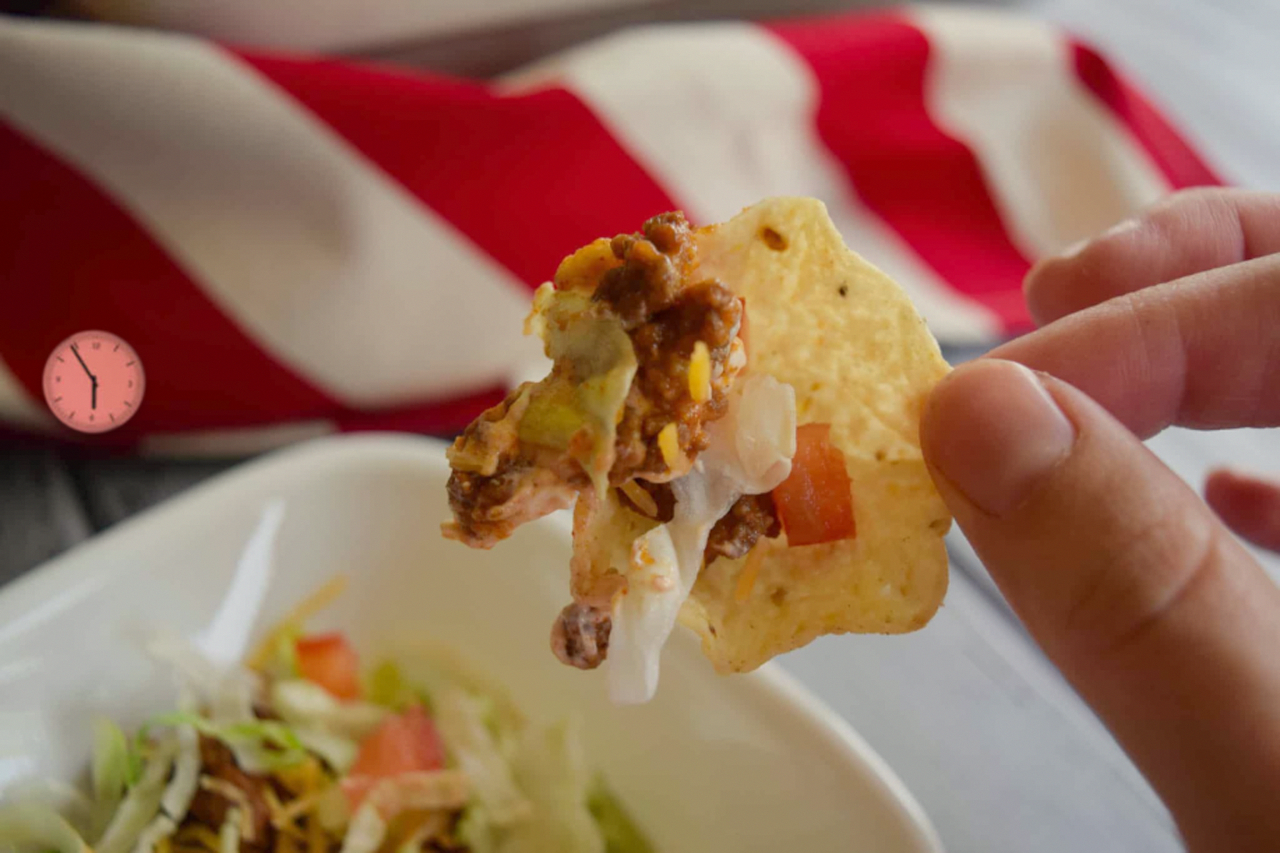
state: 5:54
